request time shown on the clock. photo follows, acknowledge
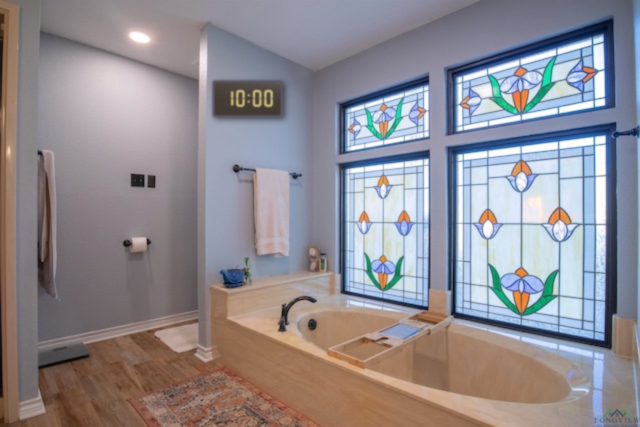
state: 10:00
